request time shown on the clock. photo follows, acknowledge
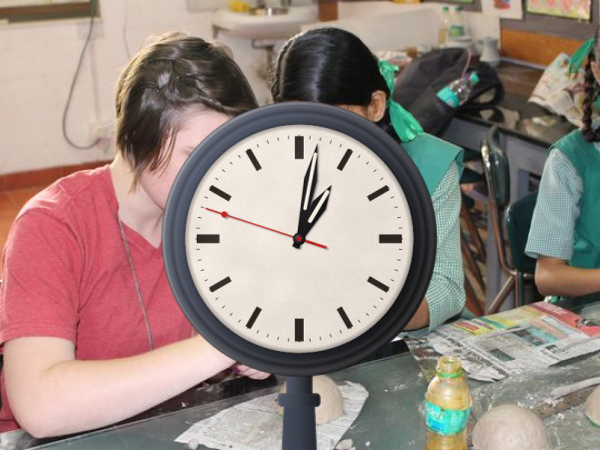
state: 1:01:48
